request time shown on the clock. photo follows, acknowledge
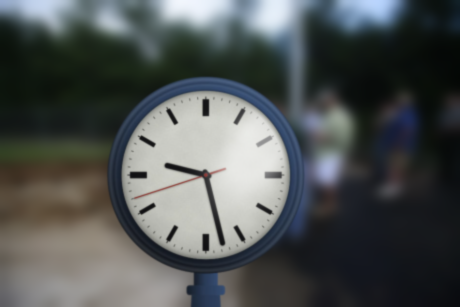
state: 9:27:42
